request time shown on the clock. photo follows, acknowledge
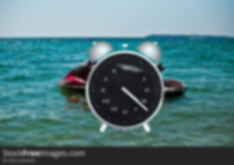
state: 4:22
